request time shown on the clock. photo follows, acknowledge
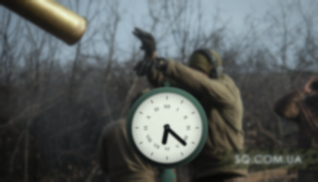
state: 6:22
